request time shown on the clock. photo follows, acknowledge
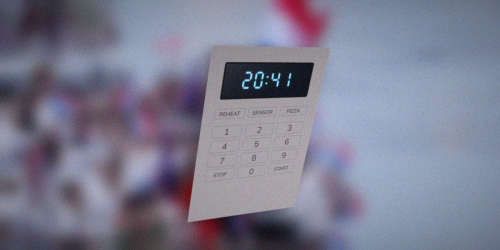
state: 20:41
